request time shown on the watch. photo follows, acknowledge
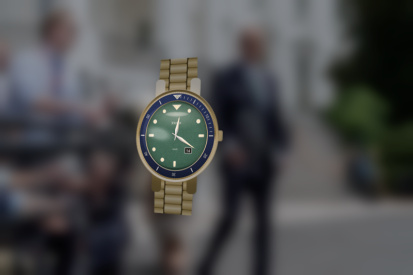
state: 12:20
